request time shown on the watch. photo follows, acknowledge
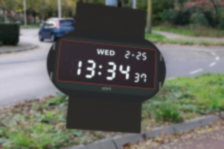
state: 13:34
